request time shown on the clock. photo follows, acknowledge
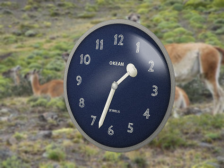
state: 1:33
